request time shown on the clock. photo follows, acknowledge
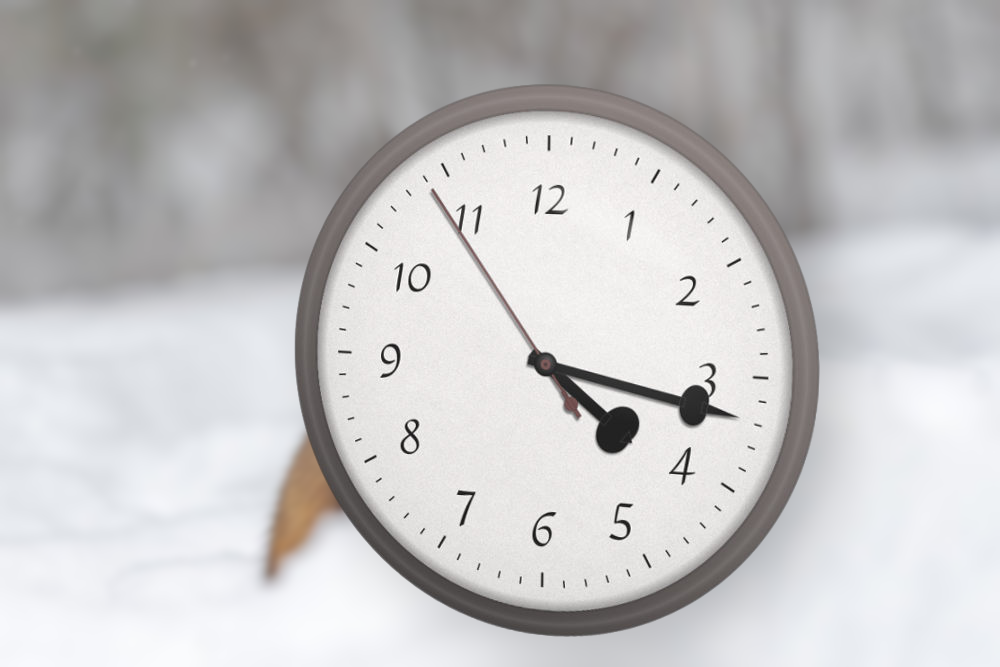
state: 4:16:54
